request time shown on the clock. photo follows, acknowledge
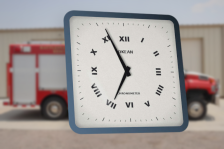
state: 6:56
